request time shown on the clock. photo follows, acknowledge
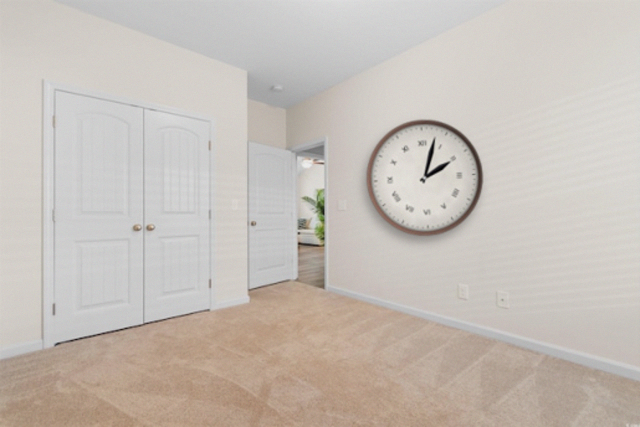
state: 2:03
